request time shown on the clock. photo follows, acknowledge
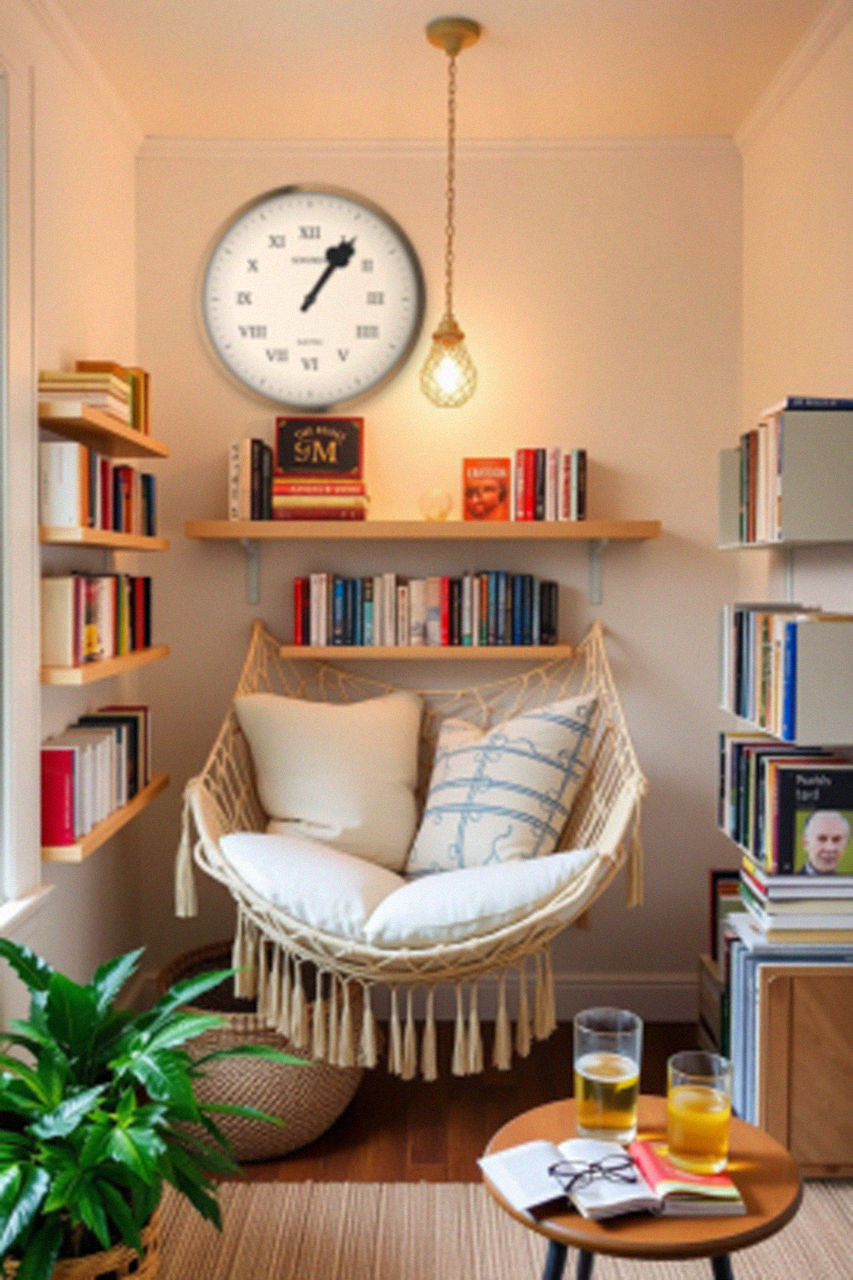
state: 1:06
